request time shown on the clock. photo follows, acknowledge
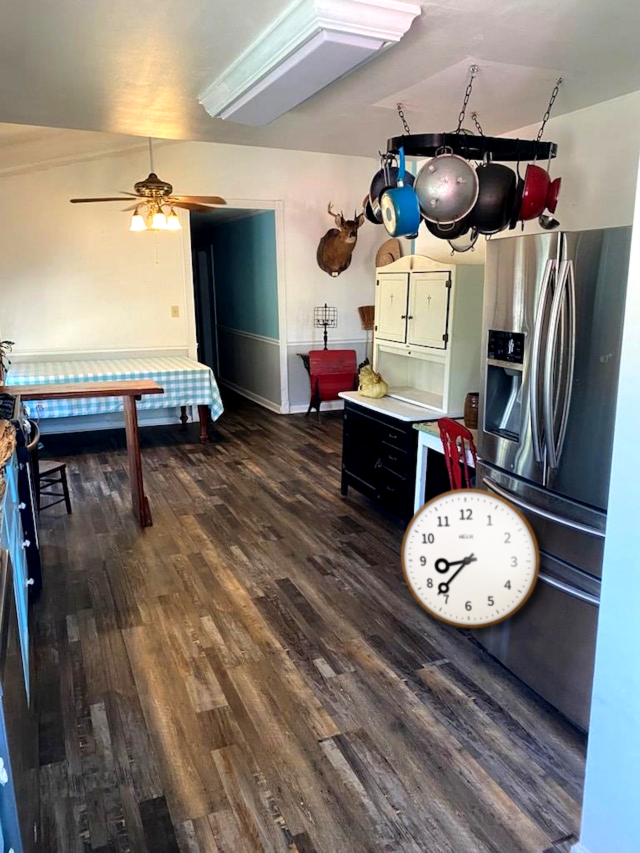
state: 8:37
